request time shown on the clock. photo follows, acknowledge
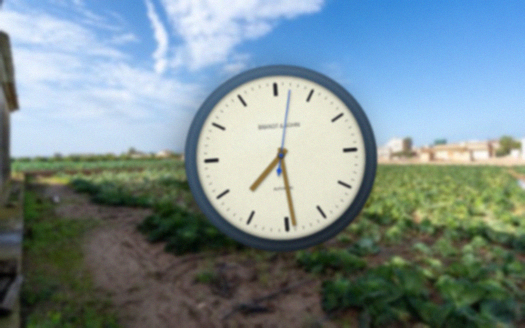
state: 7:29:02
